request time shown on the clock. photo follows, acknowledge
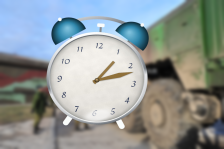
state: 1:12
